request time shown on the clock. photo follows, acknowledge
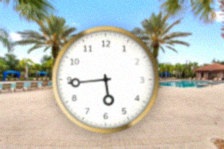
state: 5:44
